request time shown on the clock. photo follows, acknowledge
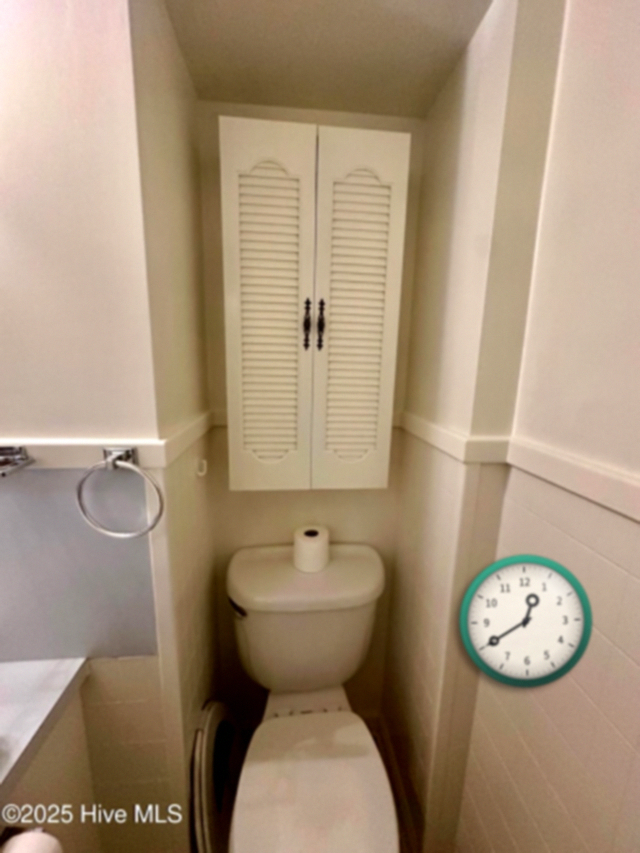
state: 12:40
